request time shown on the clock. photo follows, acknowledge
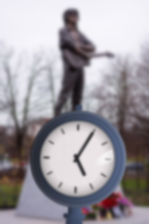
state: 5:05
